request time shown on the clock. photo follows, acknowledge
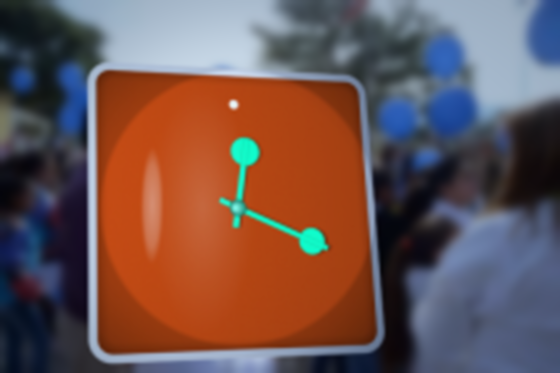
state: 12:19
